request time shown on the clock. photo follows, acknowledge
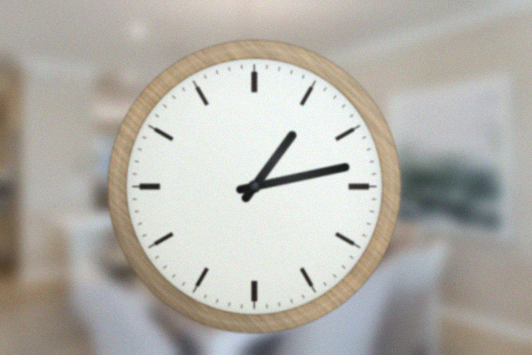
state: 1:13
